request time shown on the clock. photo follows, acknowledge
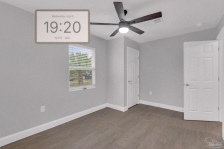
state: 19:20
